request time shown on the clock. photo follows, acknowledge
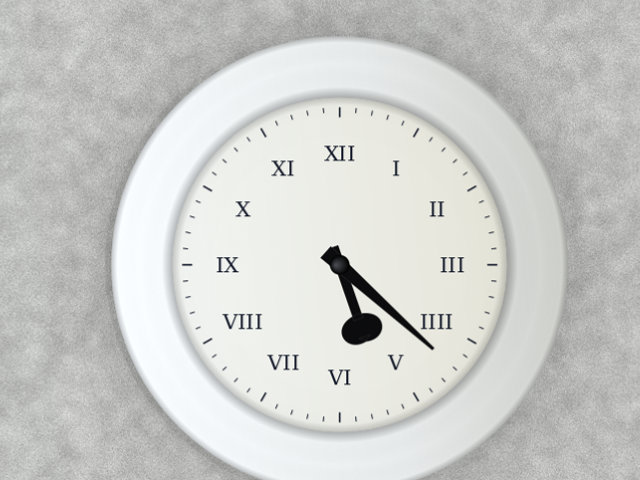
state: 5:22
